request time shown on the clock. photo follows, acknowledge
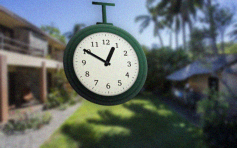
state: 12:50
